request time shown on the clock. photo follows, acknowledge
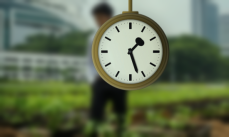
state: 1:27
